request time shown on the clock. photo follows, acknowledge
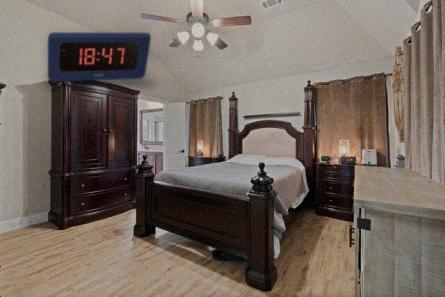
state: 18:47
